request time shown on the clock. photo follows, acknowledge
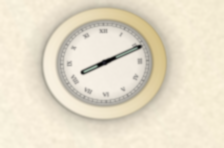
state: 8:11
